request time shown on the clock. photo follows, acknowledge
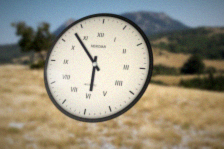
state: 5:53
